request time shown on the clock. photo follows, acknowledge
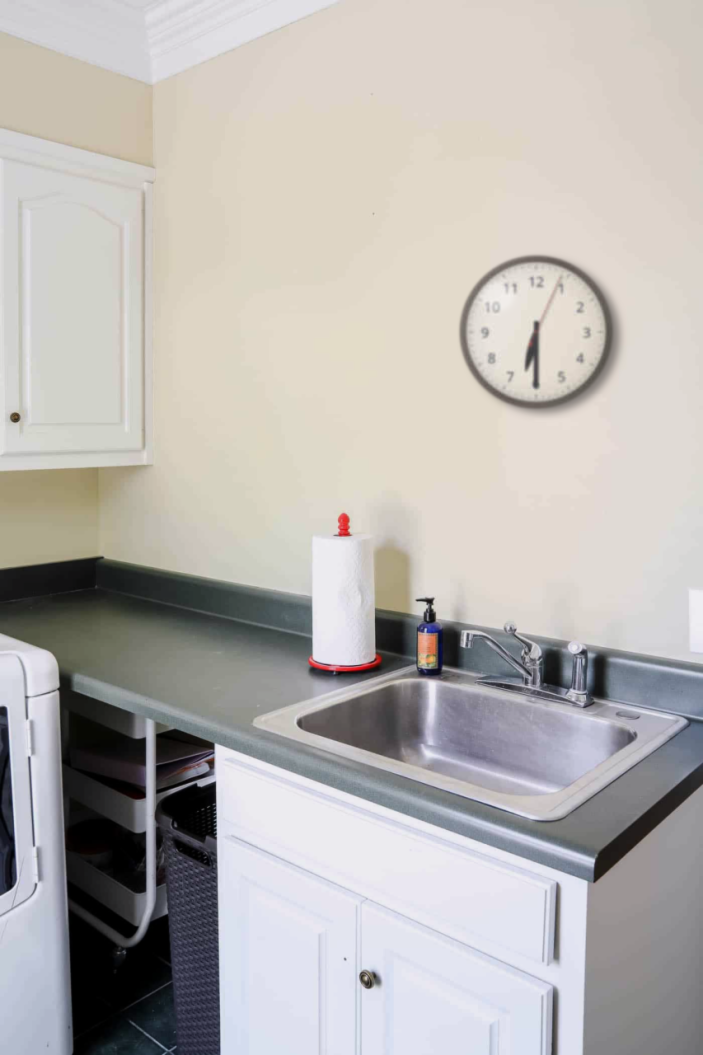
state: 6:30:04
